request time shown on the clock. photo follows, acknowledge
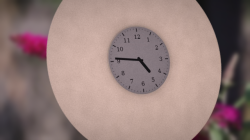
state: 4:46
